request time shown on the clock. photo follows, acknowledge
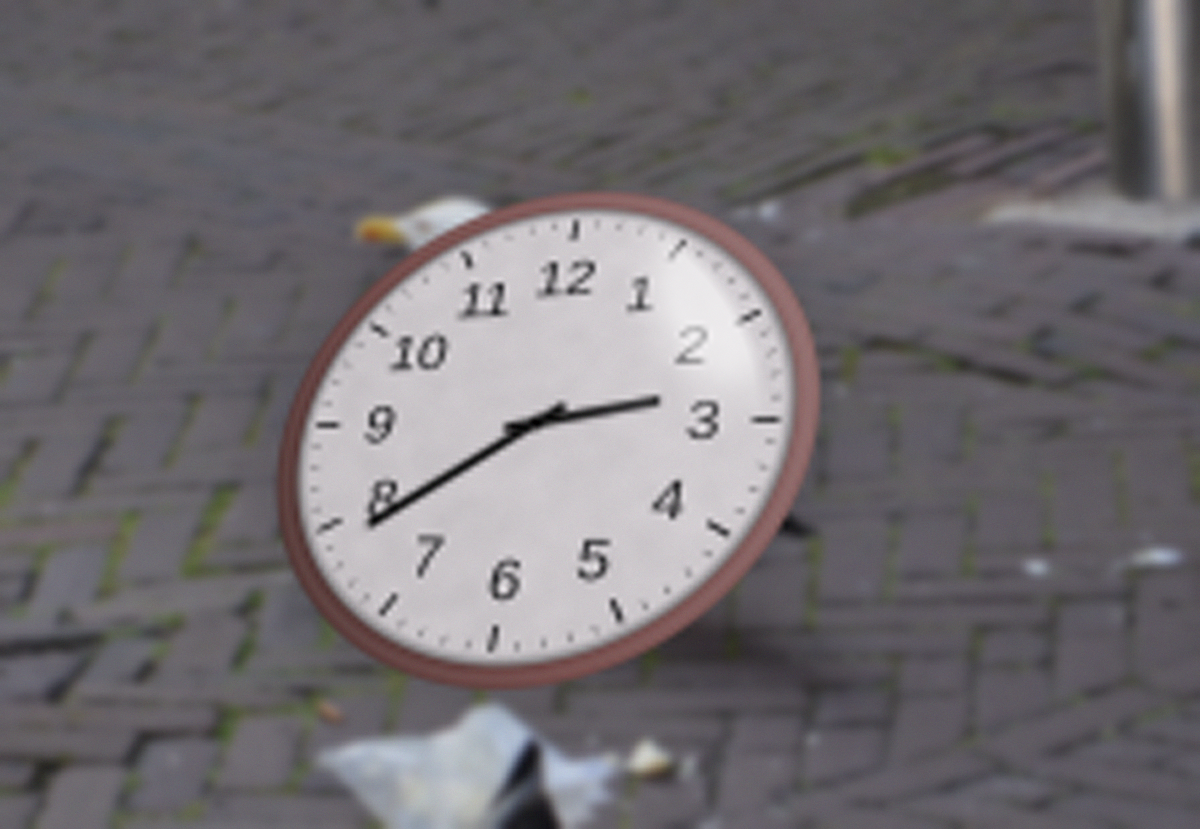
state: 2:39
